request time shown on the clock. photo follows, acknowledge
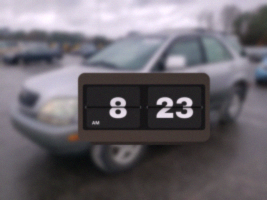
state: 8:23
